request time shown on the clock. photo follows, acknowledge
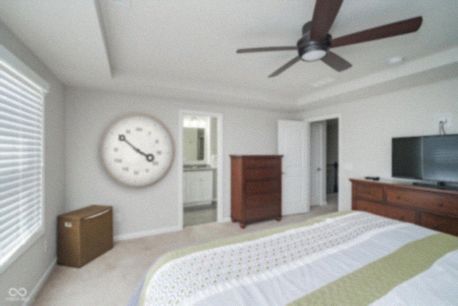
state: 3:51
